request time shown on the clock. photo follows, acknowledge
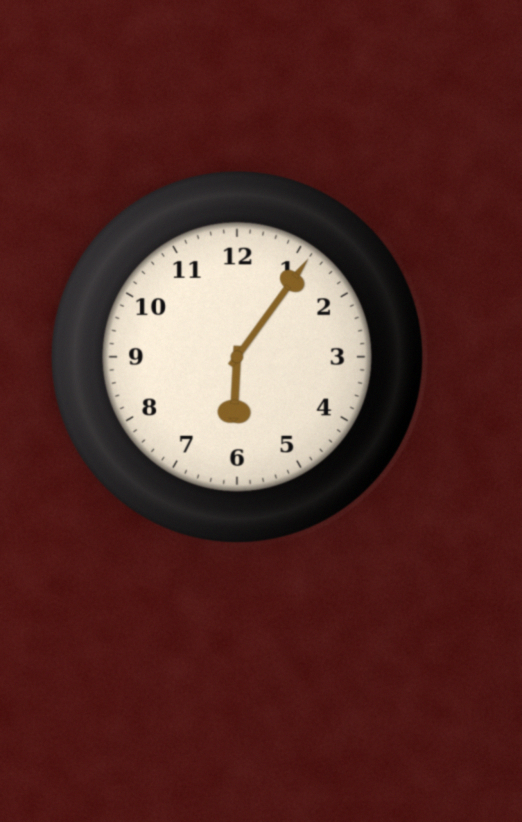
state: 6:06
